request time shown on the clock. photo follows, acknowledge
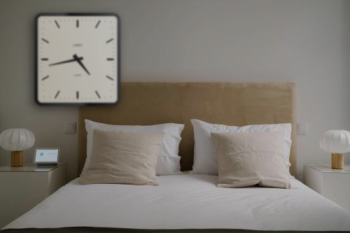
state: 4:43
